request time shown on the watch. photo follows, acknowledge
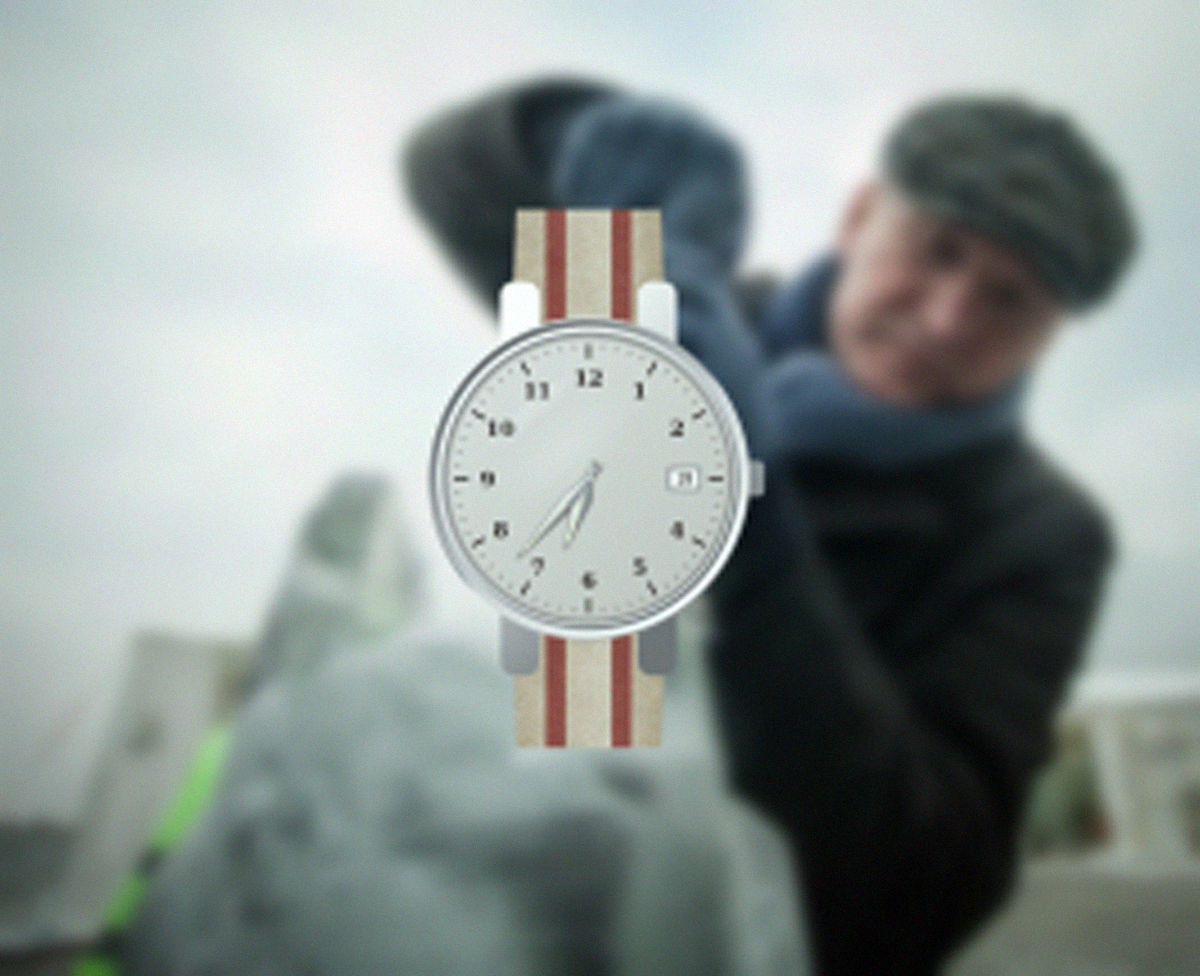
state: 6:37
